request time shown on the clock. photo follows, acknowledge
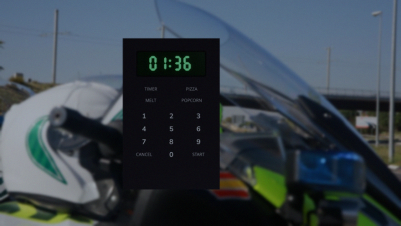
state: 1:36
